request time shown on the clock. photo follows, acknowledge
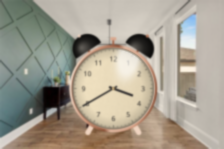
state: 3:40
